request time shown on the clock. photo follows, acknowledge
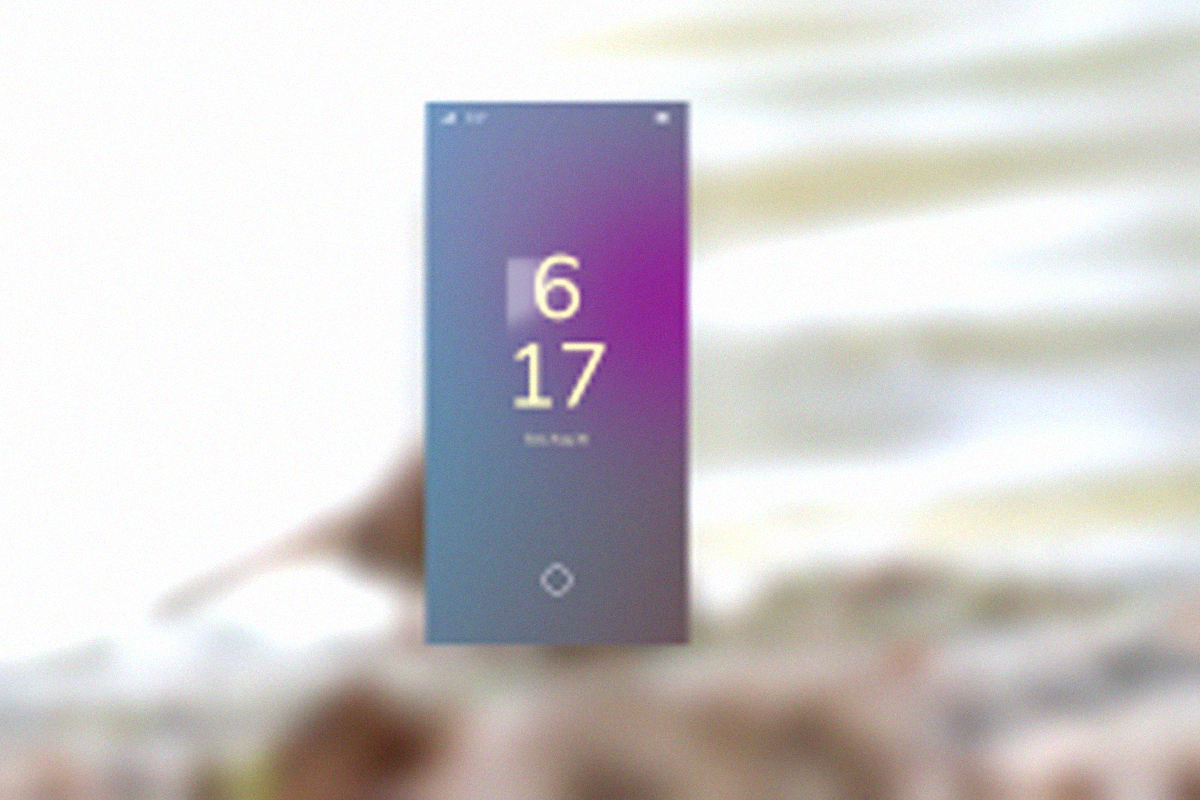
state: 6:17
